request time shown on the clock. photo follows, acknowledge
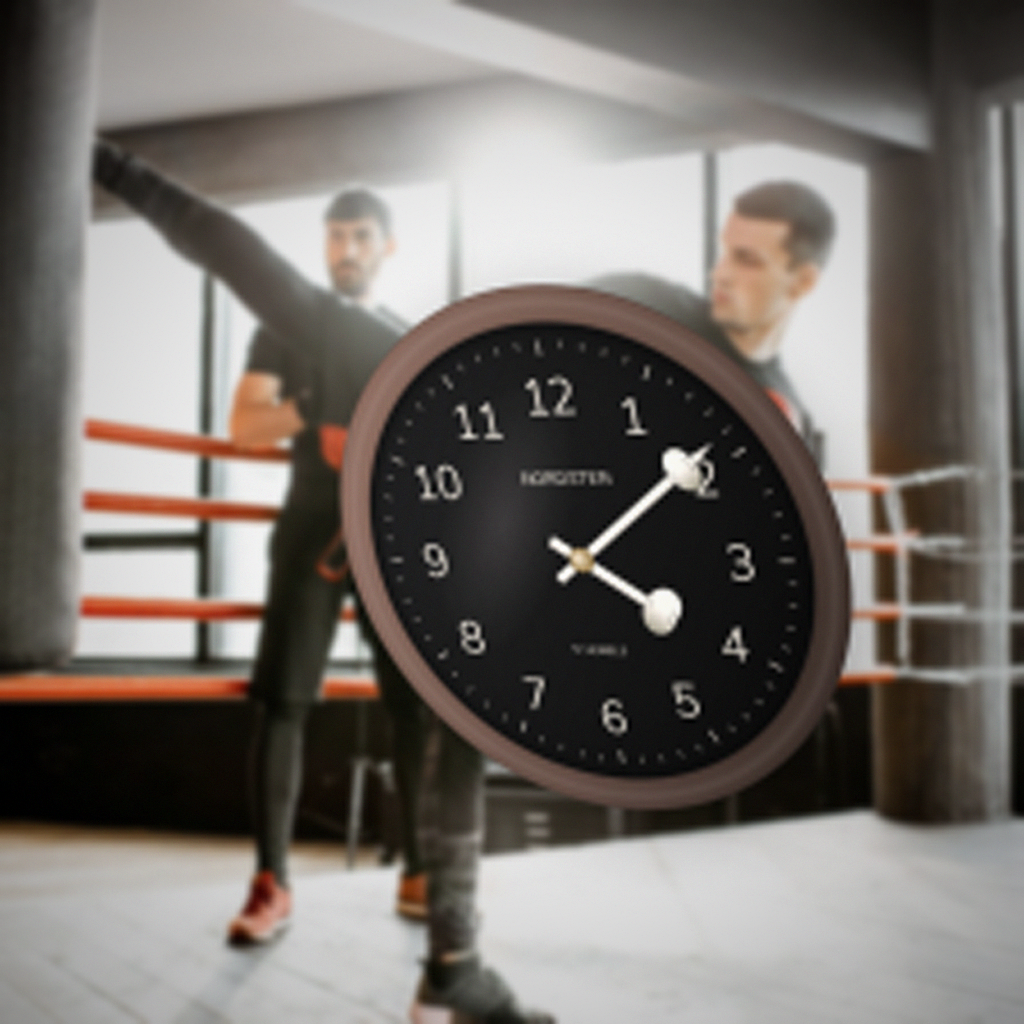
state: 4:09
